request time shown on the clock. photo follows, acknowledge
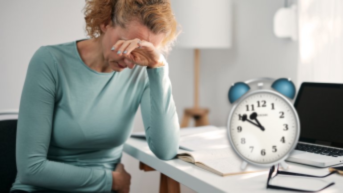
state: 10:50
